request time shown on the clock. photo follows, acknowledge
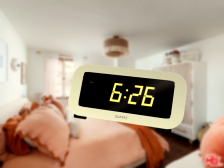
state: 6:26
